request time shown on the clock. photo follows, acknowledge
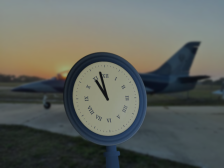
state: 10:58
